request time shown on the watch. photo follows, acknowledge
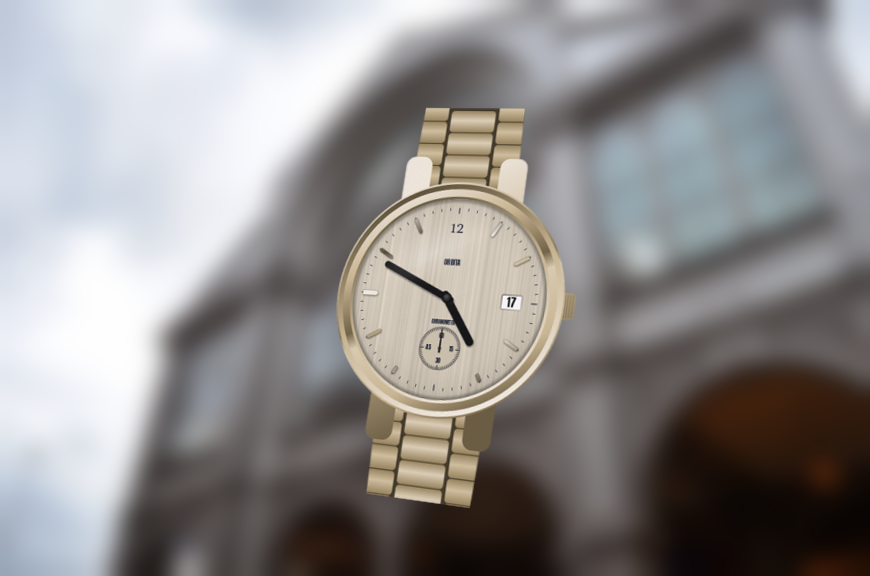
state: 4:49
